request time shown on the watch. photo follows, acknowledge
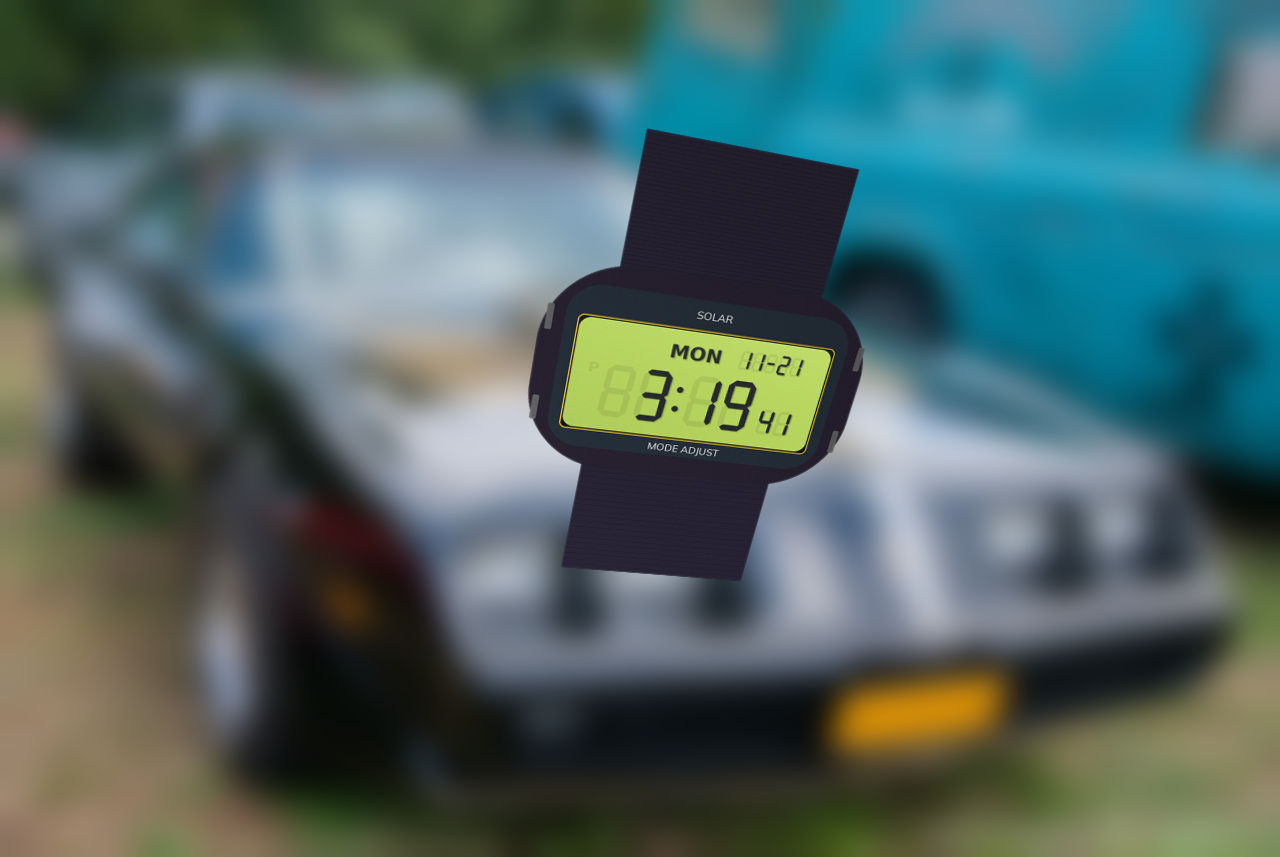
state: 3:19:41
